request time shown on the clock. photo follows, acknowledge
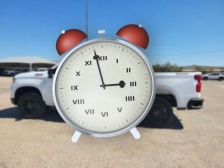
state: 2:58
